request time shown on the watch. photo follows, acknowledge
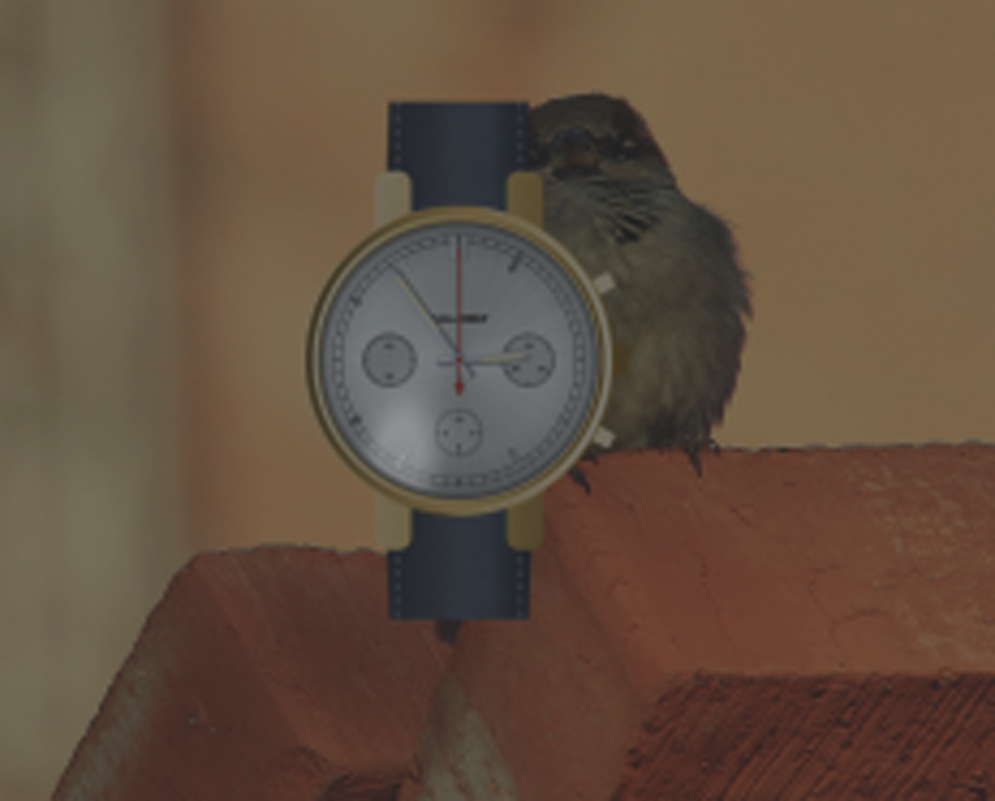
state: 2:54
